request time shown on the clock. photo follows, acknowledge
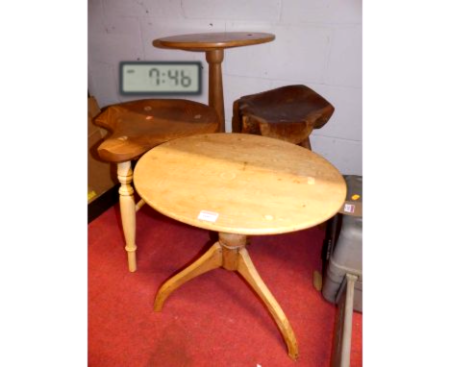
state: 7:46
